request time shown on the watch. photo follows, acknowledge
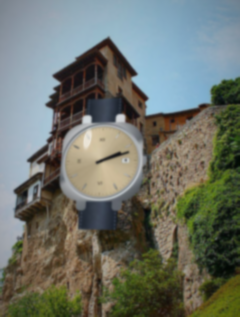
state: 2:12
